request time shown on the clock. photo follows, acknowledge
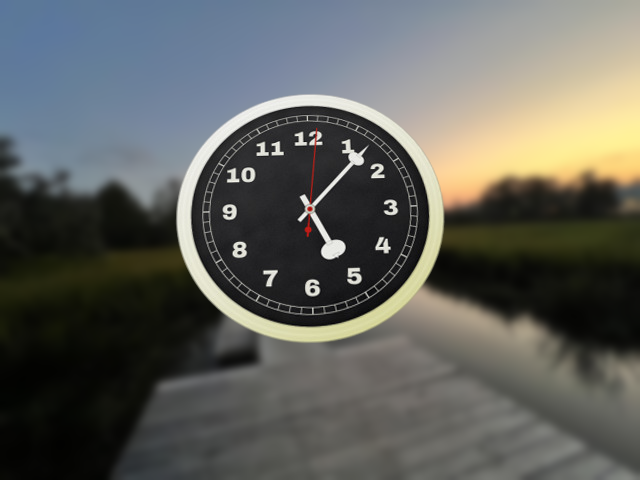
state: 5:07:01
